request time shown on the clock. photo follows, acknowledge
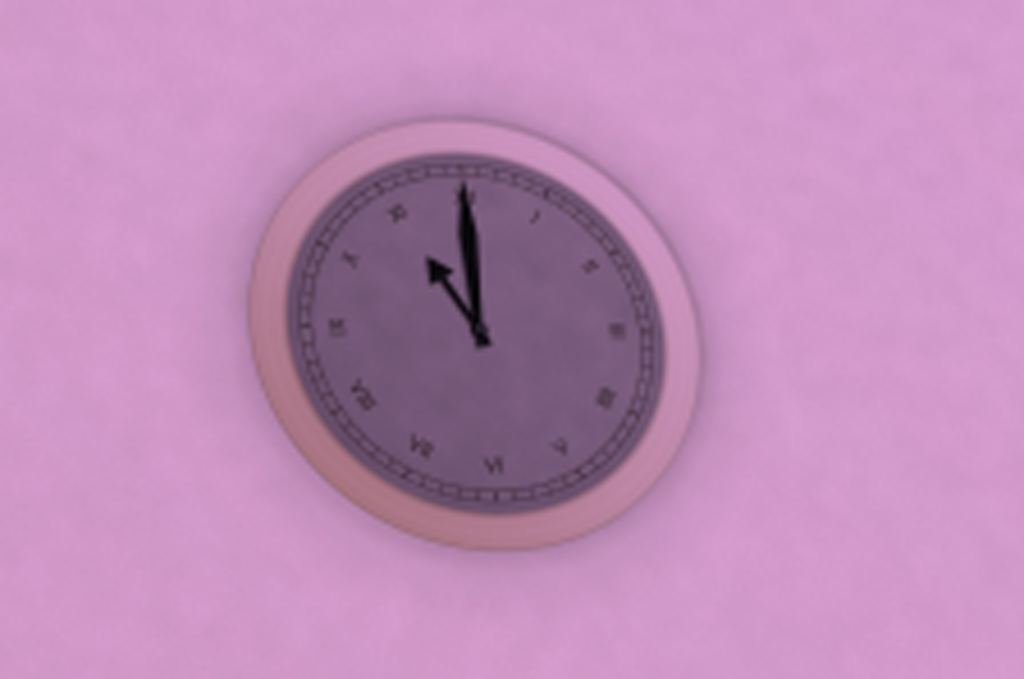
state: 11:00
